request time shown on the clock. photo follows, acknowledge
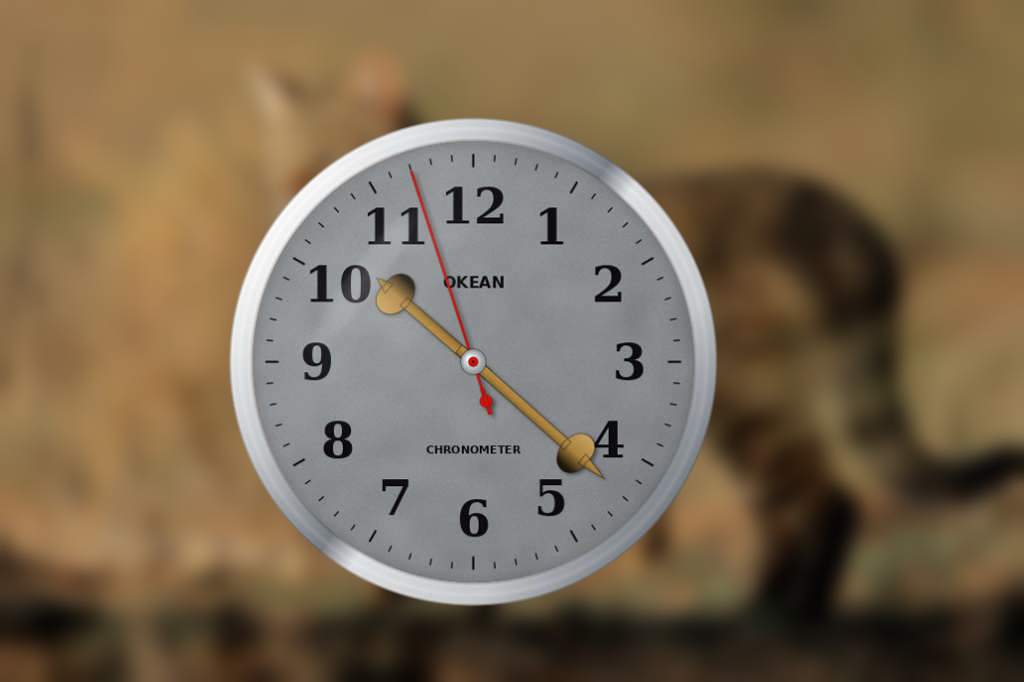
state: 10:21:57
